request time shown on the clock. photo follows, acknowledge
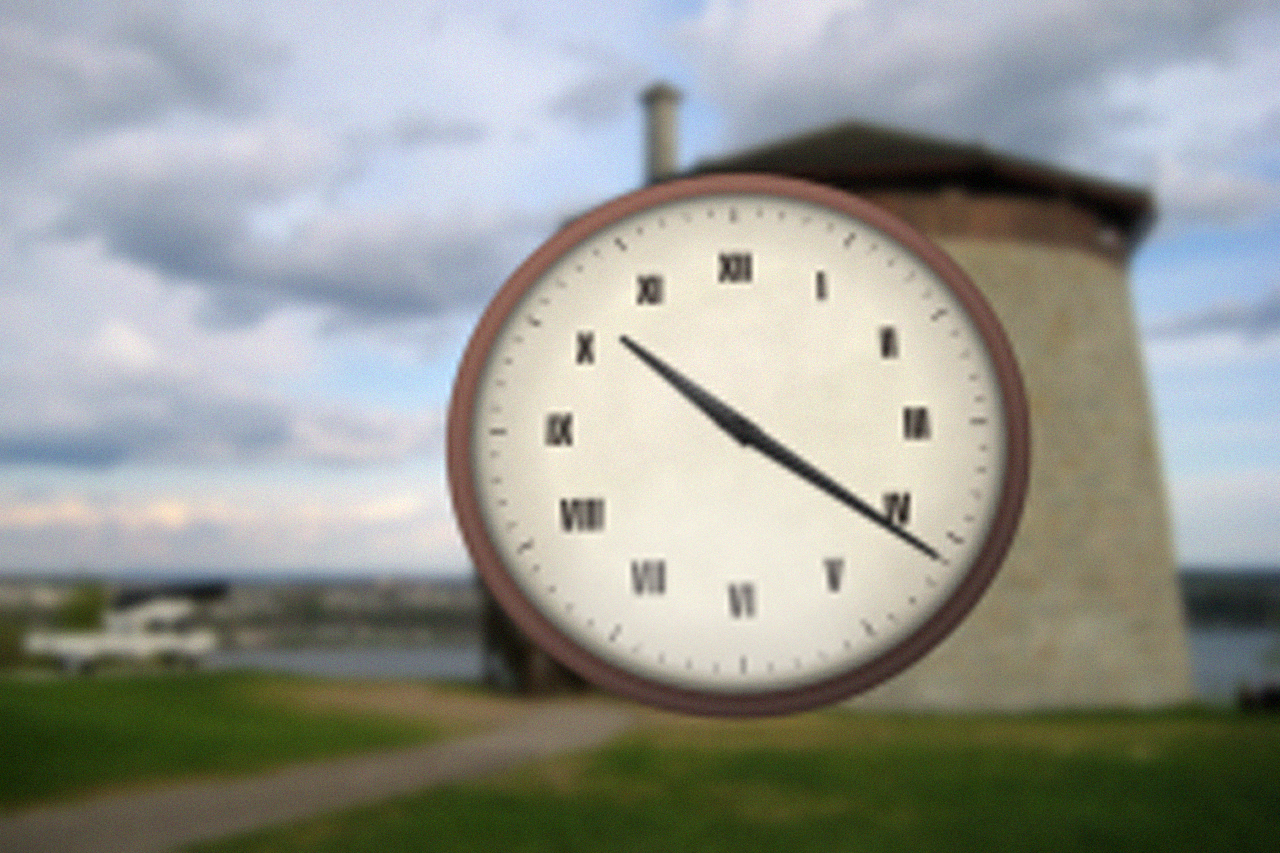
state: 10:21
